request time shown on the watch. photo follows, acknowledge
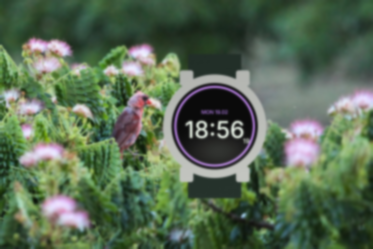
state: 18:56
